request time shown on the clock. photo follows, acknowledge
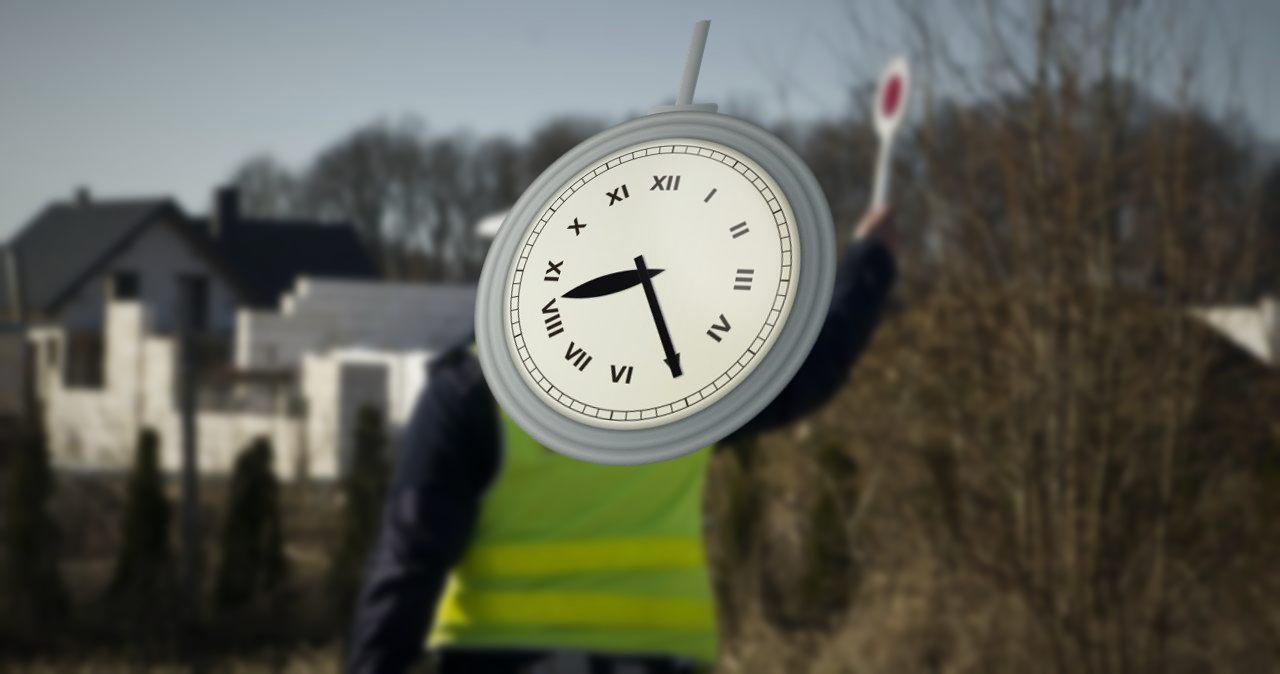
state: 8:25
